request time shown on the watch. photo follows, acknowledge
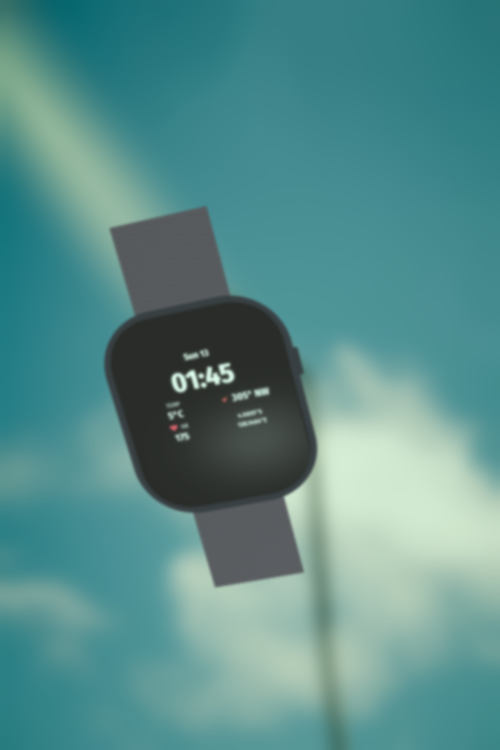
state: 1:45
